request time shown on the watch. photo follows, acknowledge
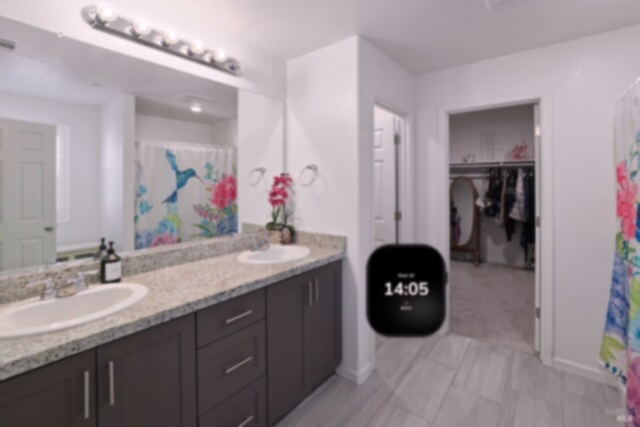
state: 14:05
